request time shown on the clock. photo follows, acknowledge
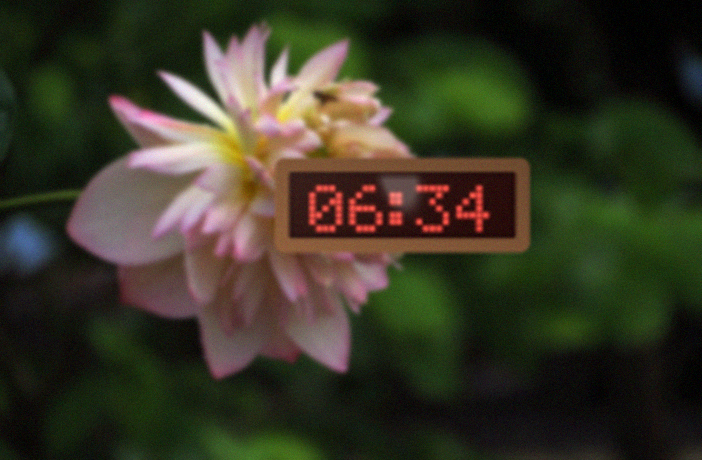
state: 6:34
